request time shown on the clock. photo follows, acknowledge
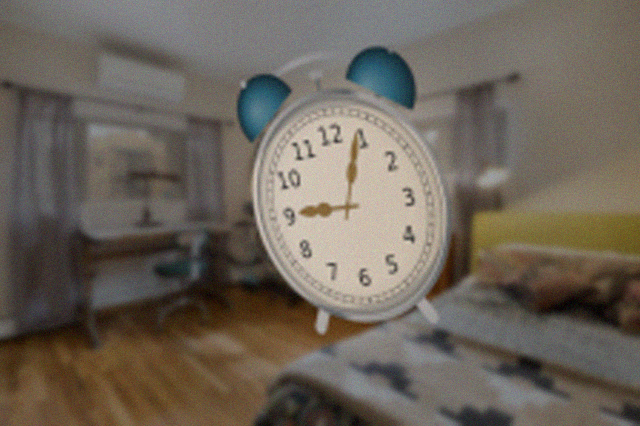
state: 9:04
